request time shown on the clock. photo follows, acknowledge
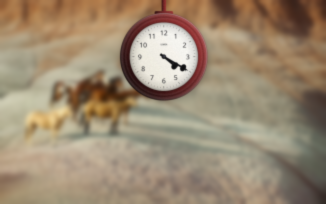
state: 4:20
